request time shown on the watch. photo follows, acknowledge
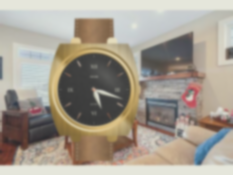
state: 5:18
